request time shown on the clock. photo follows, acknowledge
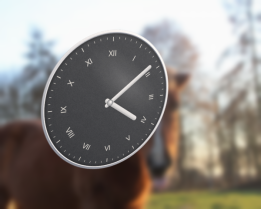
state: 4:09
